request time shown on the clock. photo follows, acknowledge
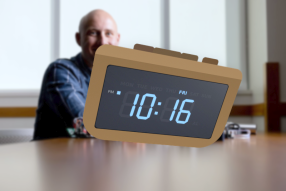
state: 10:16
